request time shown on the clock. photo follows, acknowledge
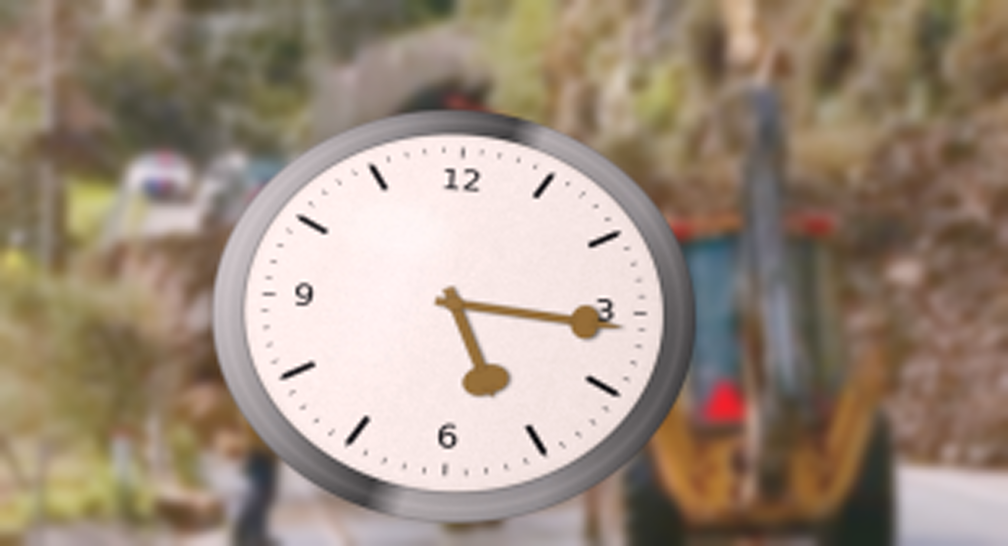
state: 5:16
